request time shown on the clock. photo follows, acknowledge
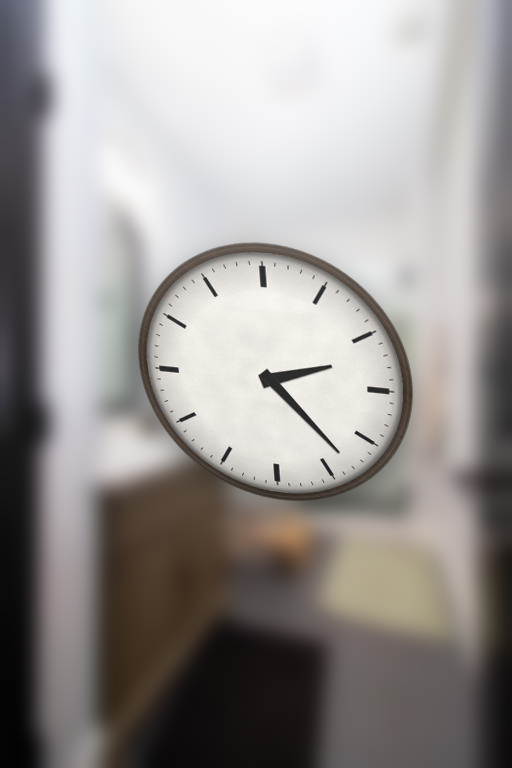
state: 2:23
